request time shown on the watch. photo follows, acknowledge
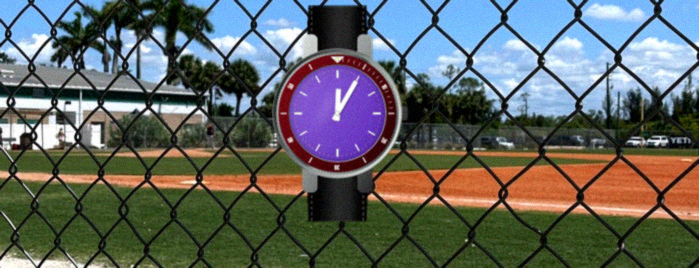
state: 12:05
